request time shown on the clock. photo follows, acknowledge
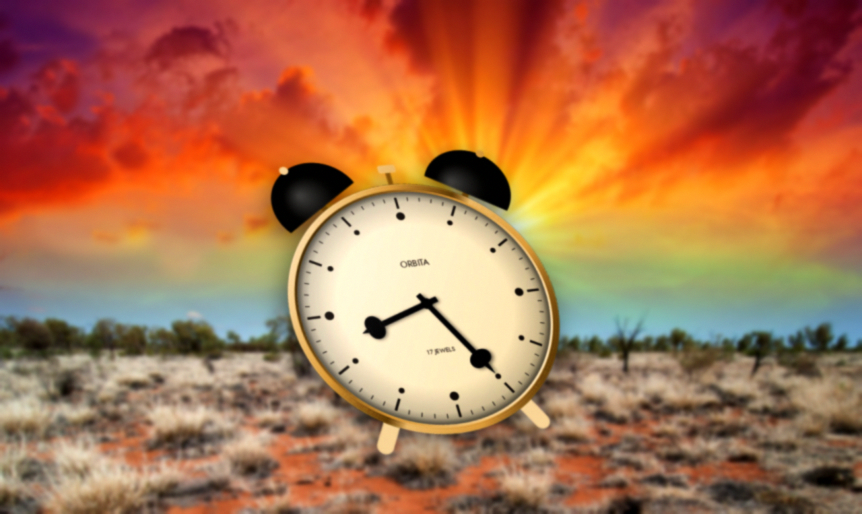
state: 8:25
